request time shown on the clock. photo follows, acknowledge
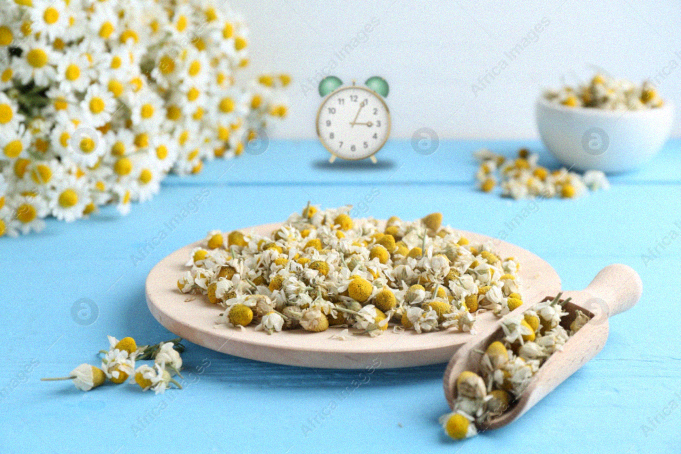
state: 3:04
